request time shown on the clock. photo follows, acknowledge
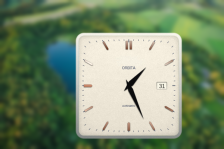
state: 1:26
